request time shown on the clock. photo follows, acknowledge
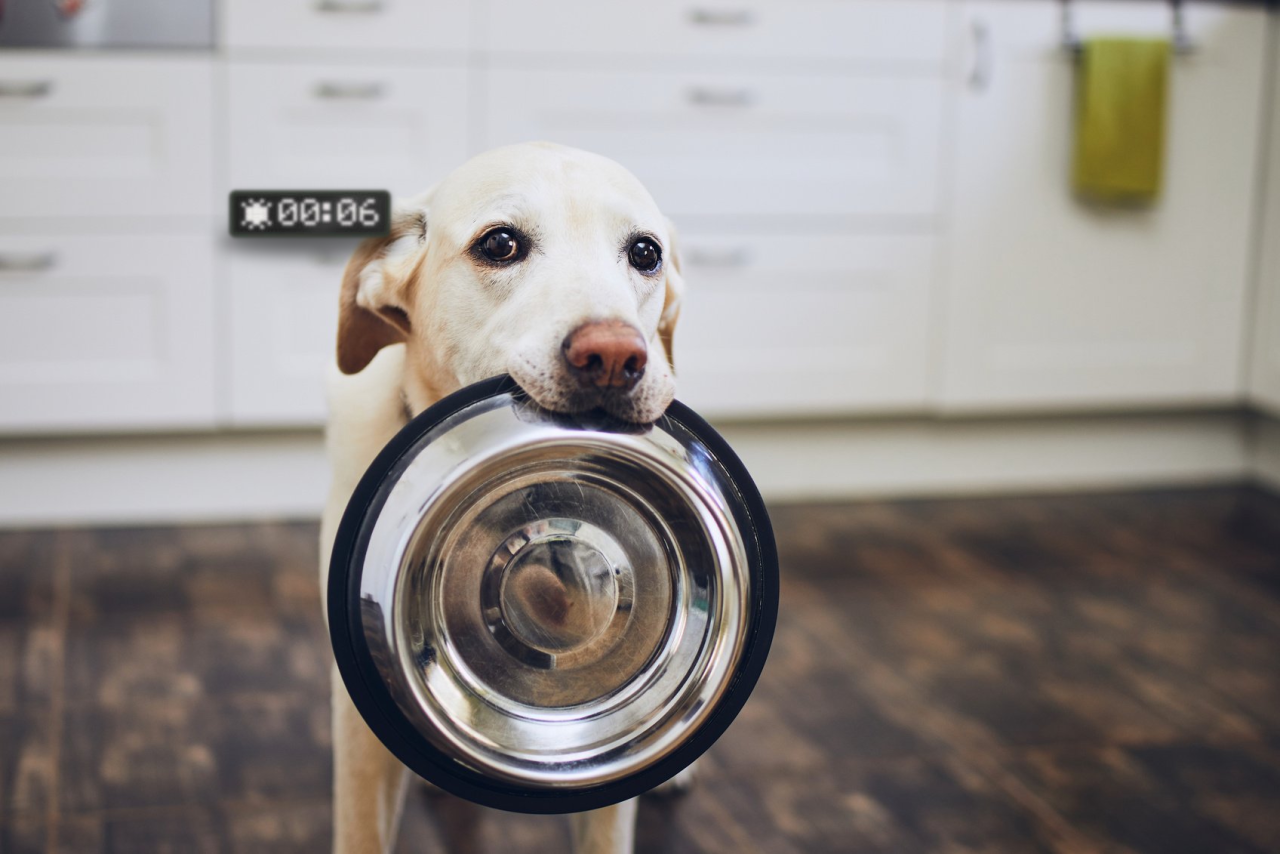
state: 0:06
